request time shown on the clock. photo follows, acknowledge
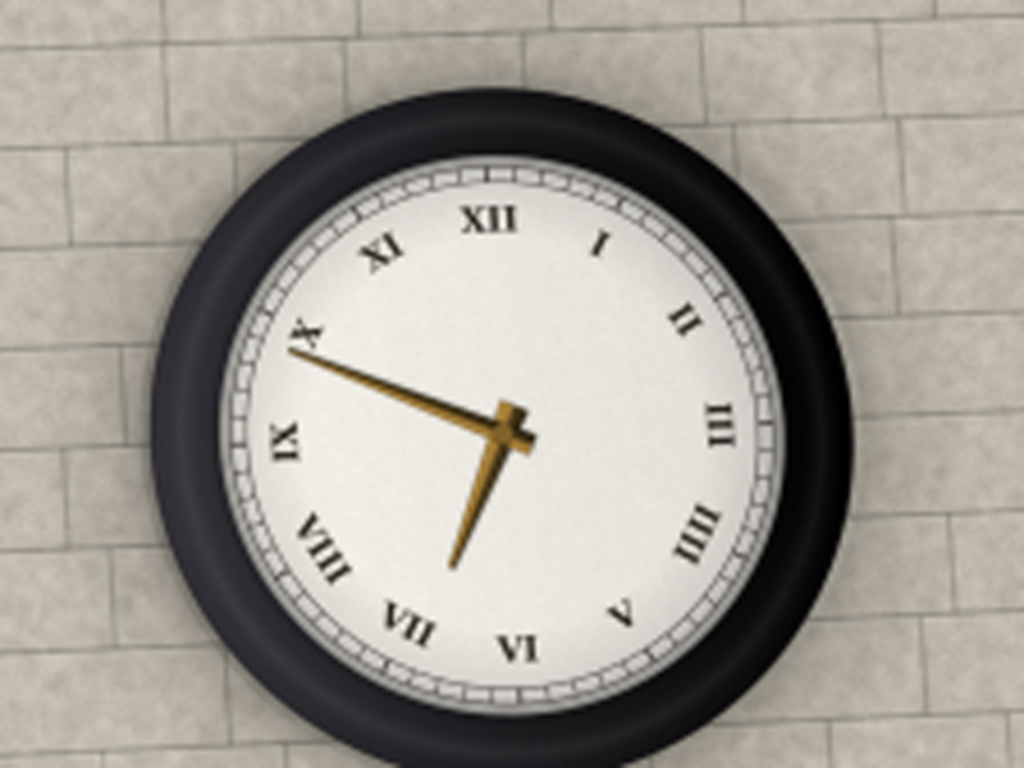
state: 6:49
